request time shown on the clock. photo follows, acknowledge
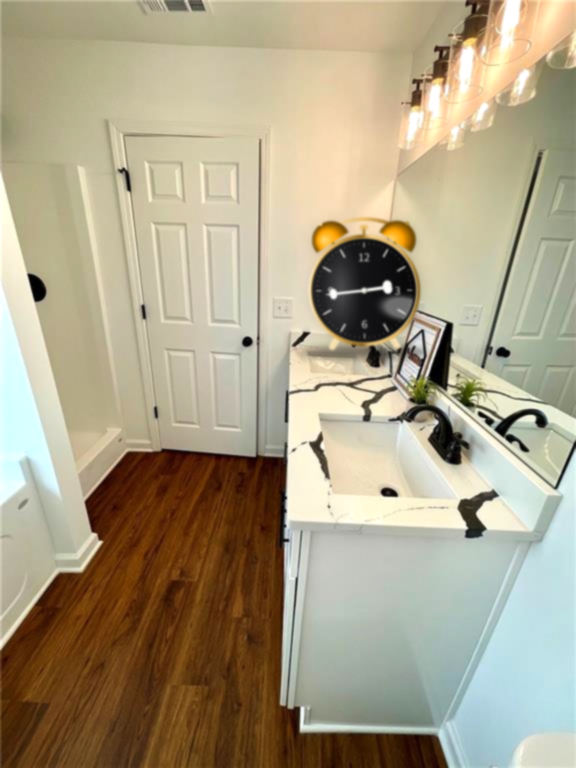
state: 2:44
